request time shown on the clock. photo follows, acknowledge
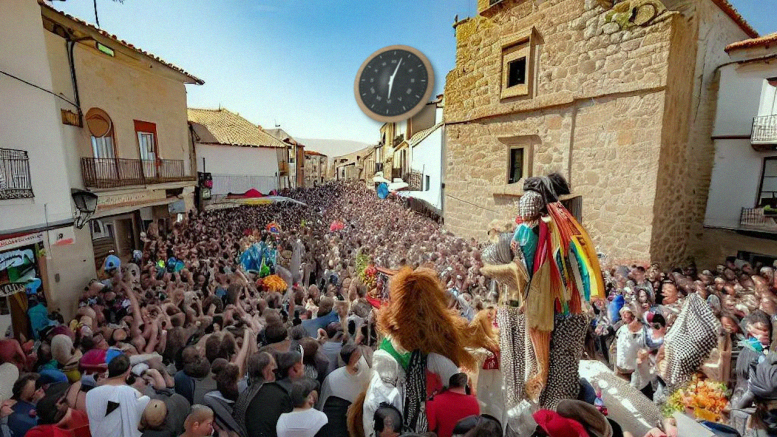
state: 6:03
